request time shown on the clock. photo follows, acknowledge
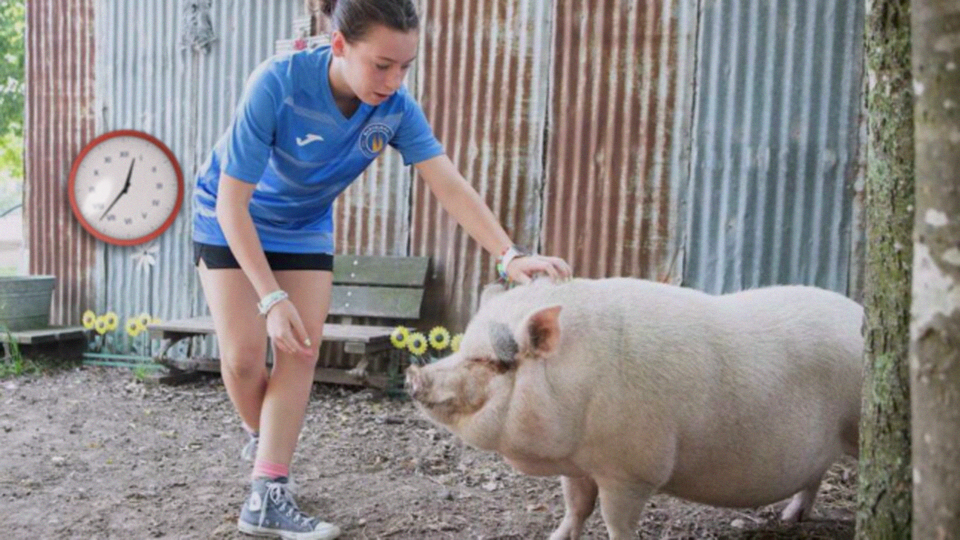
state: 12:37
